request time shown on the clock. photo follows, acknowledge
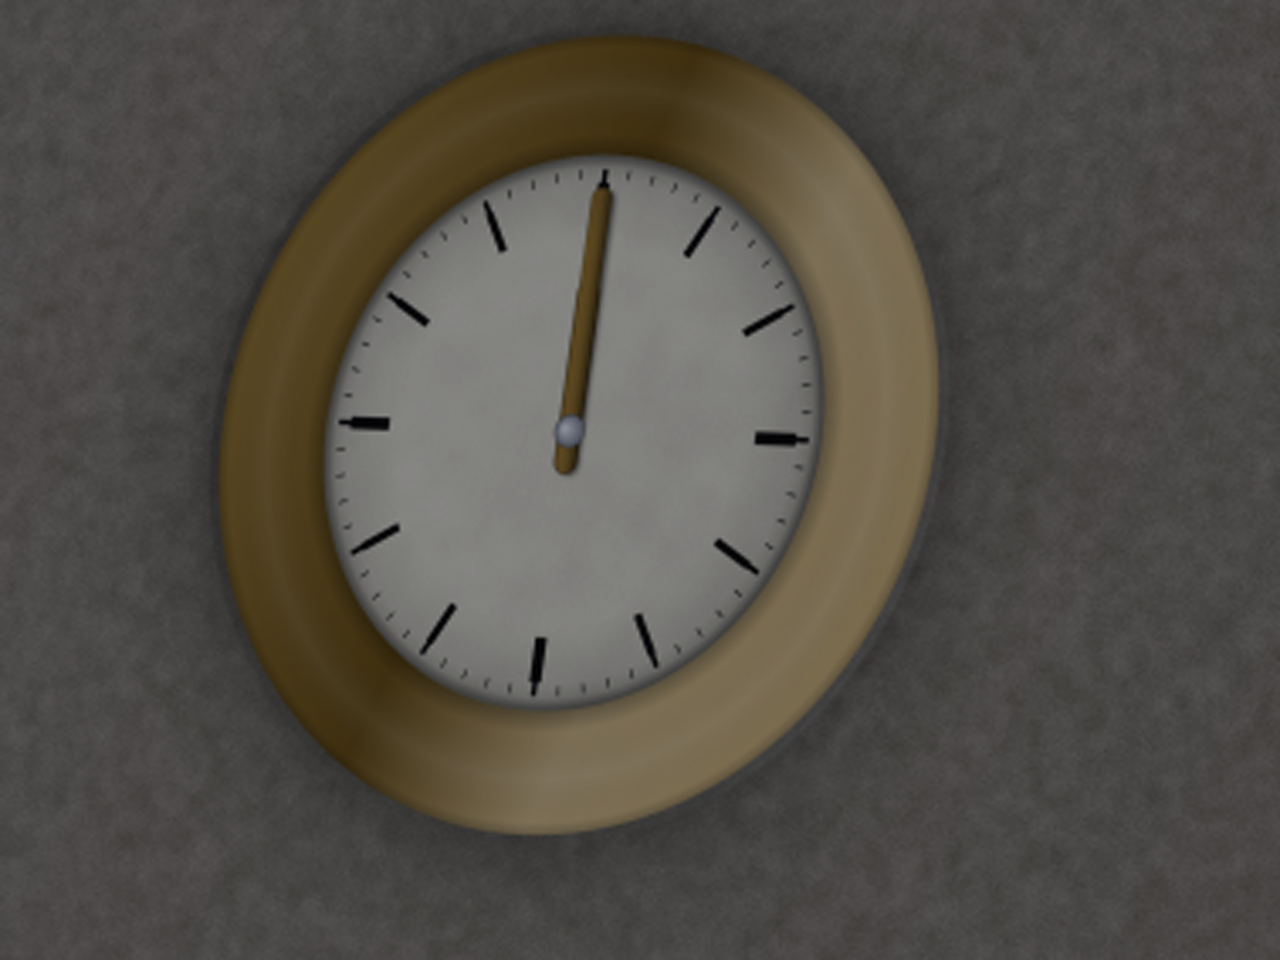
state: 12:00
